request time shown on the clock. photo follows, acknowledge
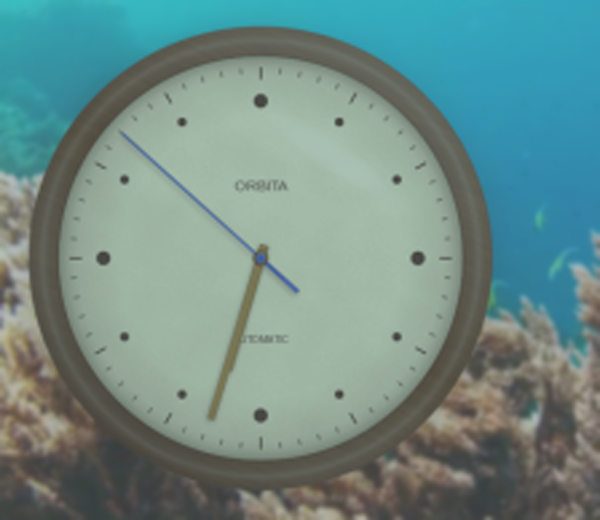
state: 6:32:52
